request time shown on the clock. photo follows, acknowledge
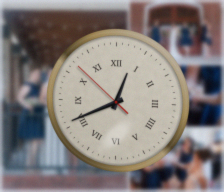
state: 12:40:52
